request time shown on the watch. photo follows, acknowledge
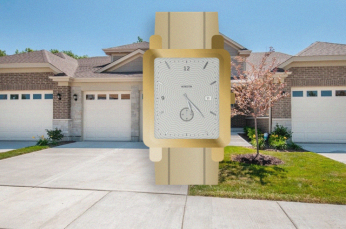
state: 5:23
